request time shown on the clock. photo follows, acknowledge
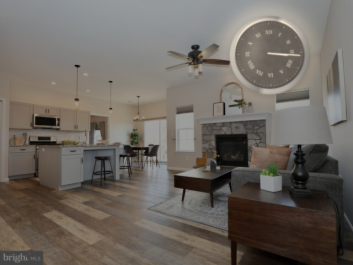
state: 3:16
